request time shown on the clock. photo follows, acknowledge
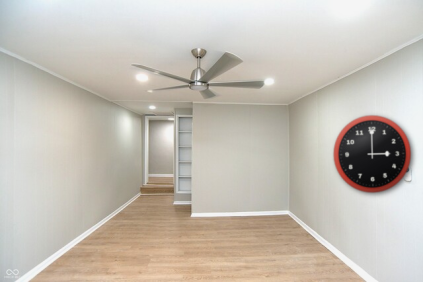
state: 3:00
